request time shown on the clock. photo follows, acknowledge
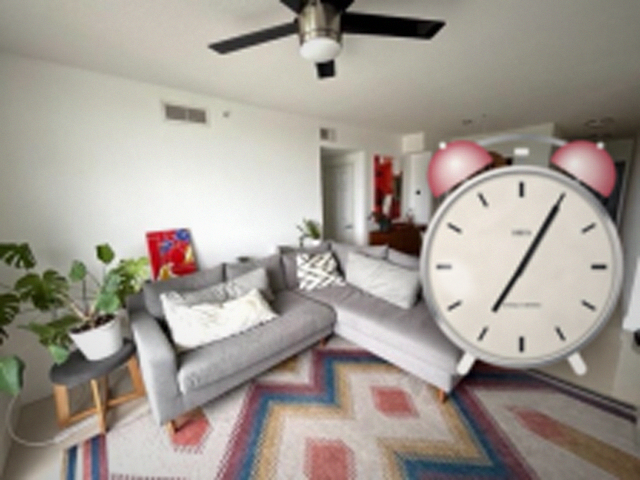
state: 7:05
